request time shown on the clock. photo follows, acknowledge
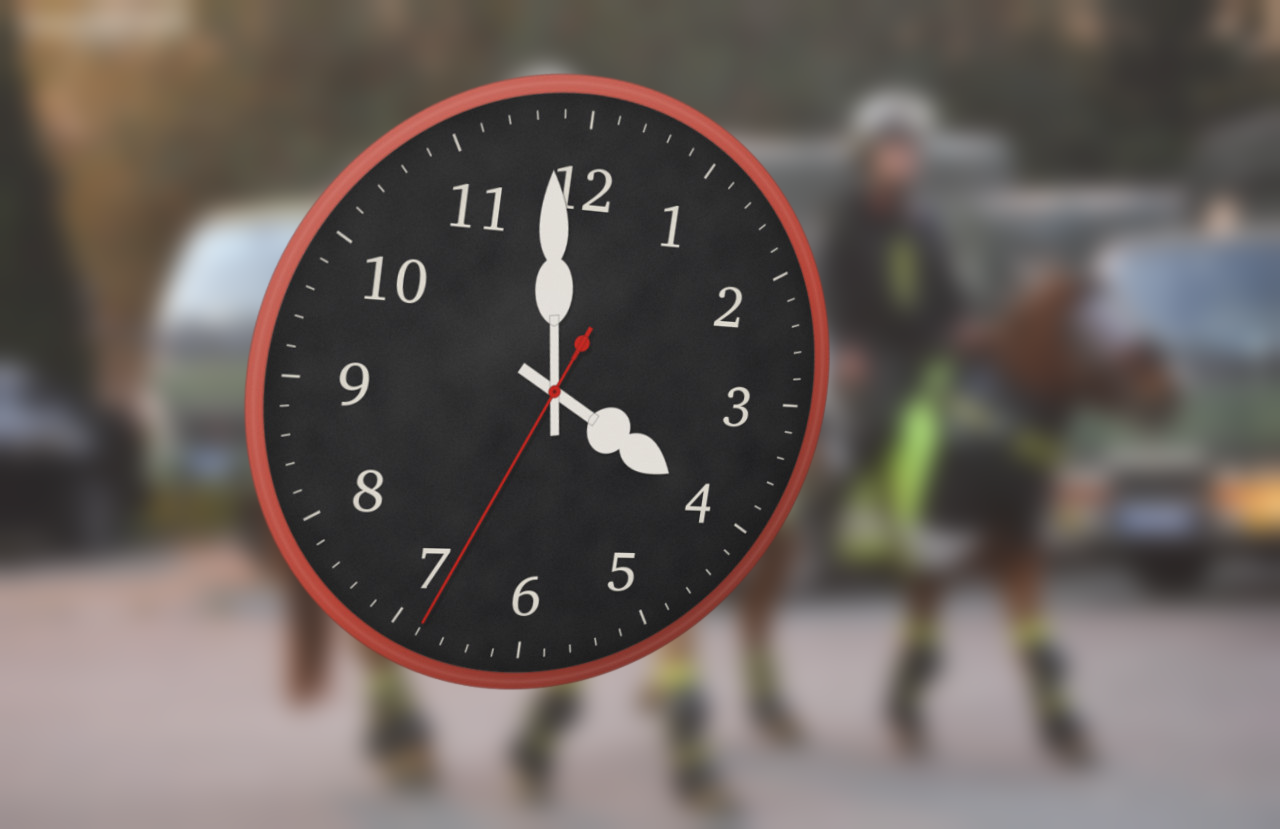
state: 3:58:34
